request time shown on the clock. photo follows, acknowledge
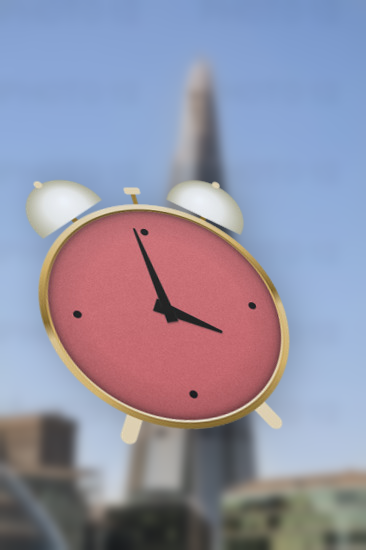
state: 3:59
